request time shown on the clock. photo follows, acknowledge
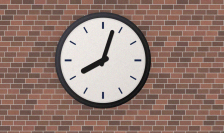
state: 8:03
